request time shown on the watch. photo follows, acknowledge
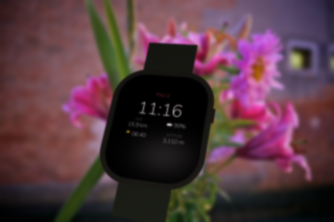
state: 11:16
